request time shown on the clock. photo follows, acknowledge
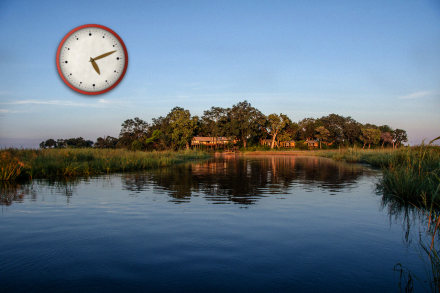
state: 5:12
